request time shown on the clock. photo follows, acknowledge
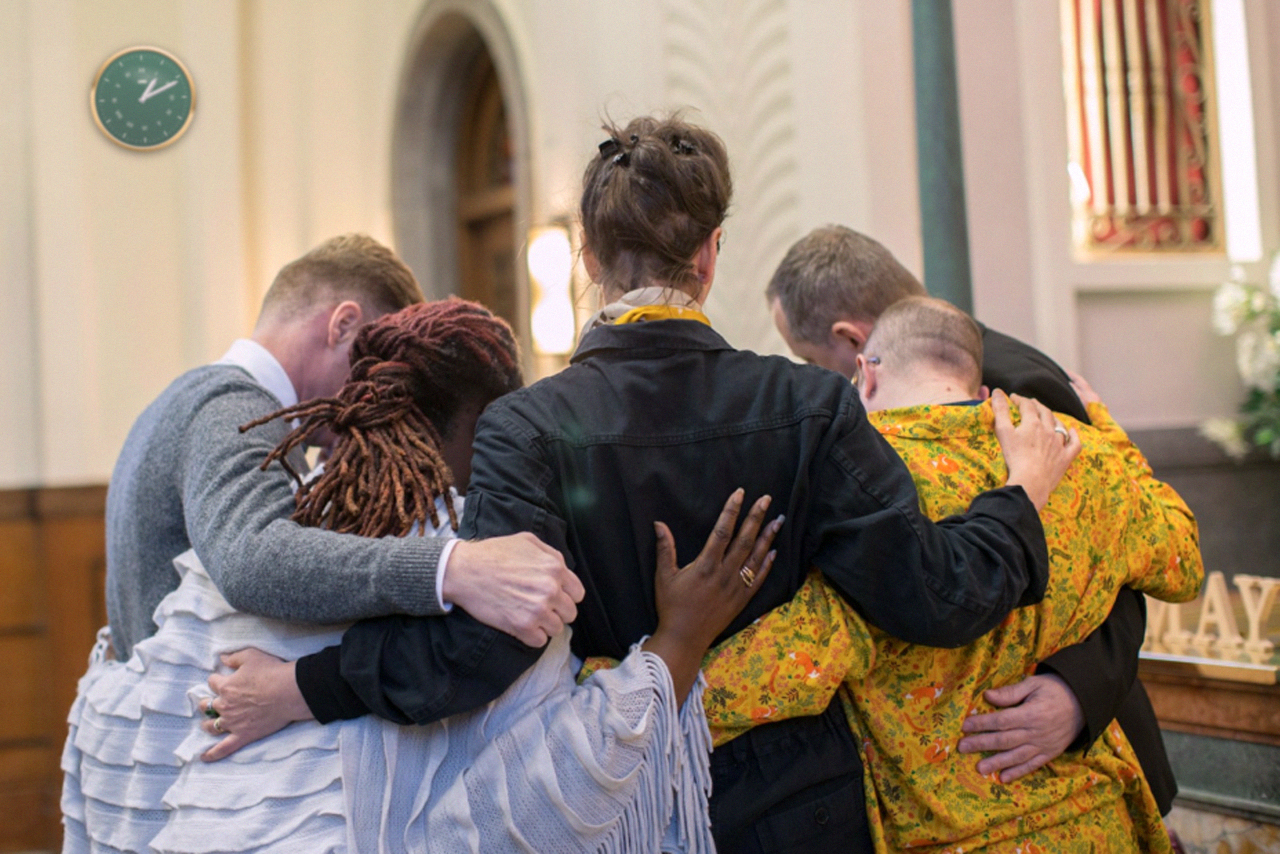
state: 1:11
